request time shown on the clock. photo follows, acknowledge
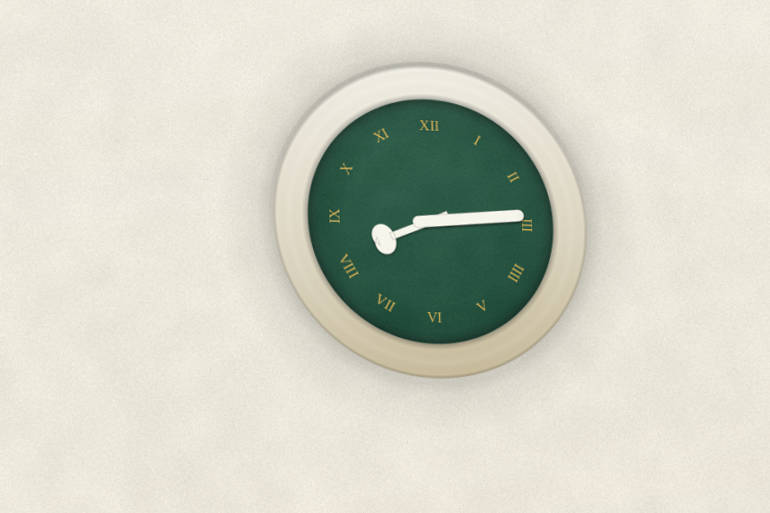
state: 8:14
